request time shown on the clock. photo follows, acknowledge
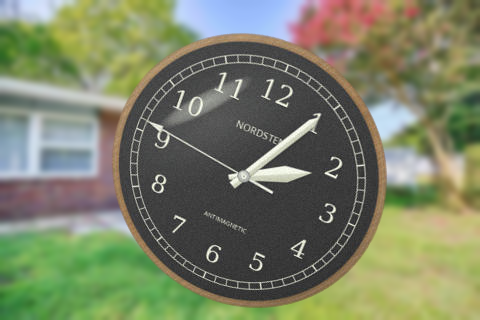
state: 2:04:46
